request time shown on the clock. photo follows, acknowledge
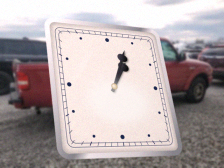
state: 1:04
